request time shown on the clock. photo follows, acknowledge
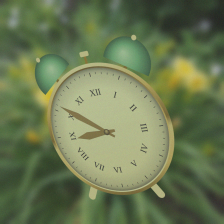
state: 8:51
